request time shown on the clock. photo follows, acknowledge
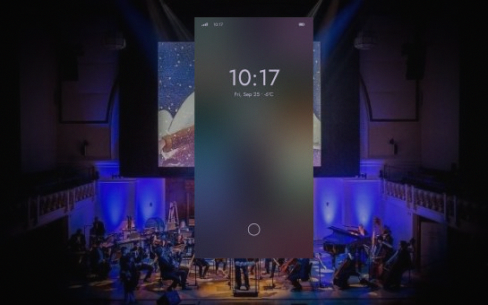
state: 10:17
